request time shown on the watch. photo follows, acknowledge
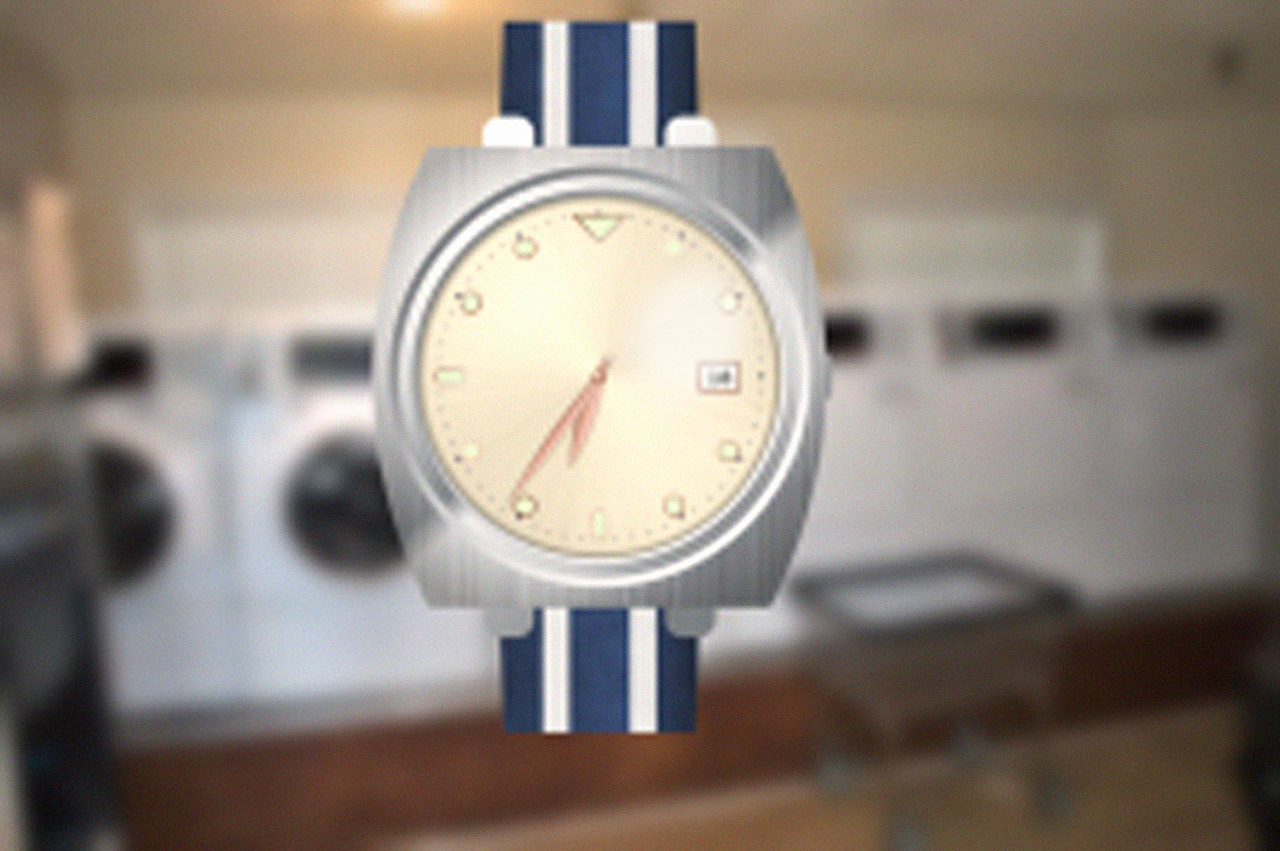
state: 6:36
